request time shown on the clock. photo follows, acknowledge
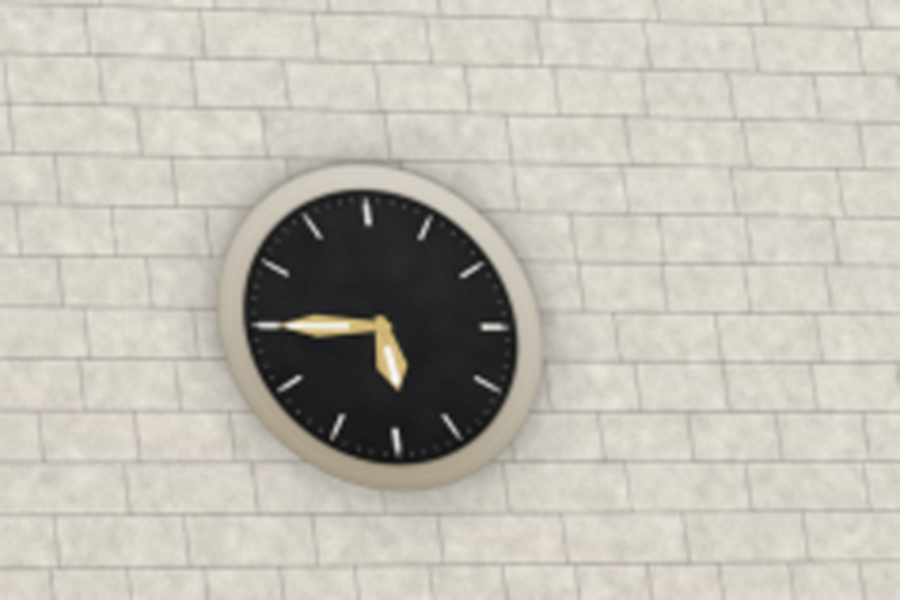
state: 5:45
